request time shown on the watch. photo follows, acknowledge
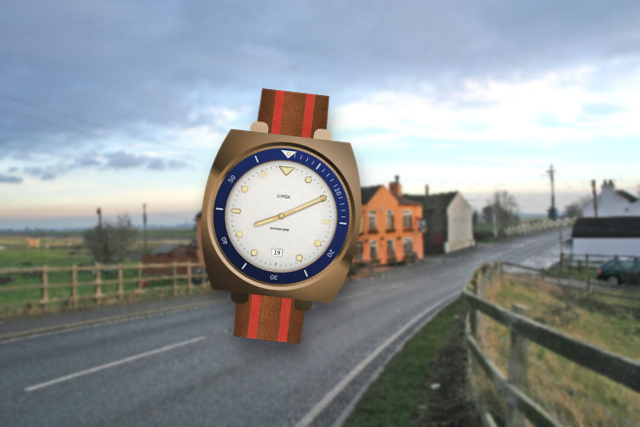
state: 8:10
